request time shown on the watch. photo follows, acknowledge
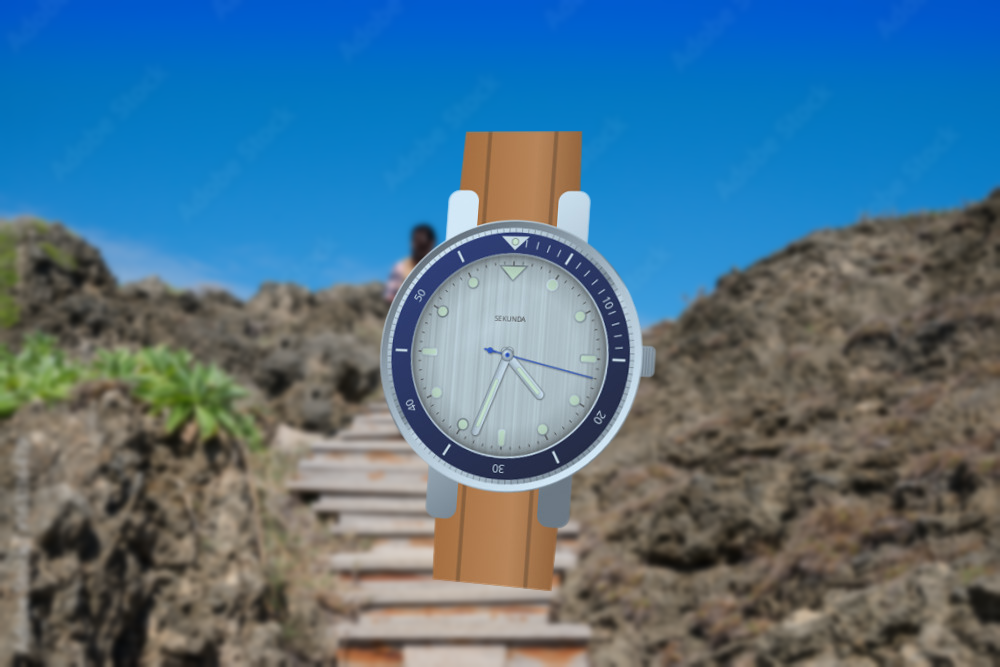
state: 4:33:17
